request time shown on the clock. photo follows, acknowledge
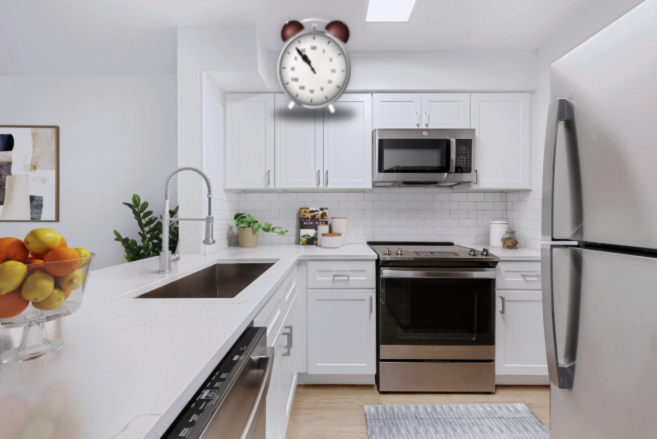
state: 10:53
